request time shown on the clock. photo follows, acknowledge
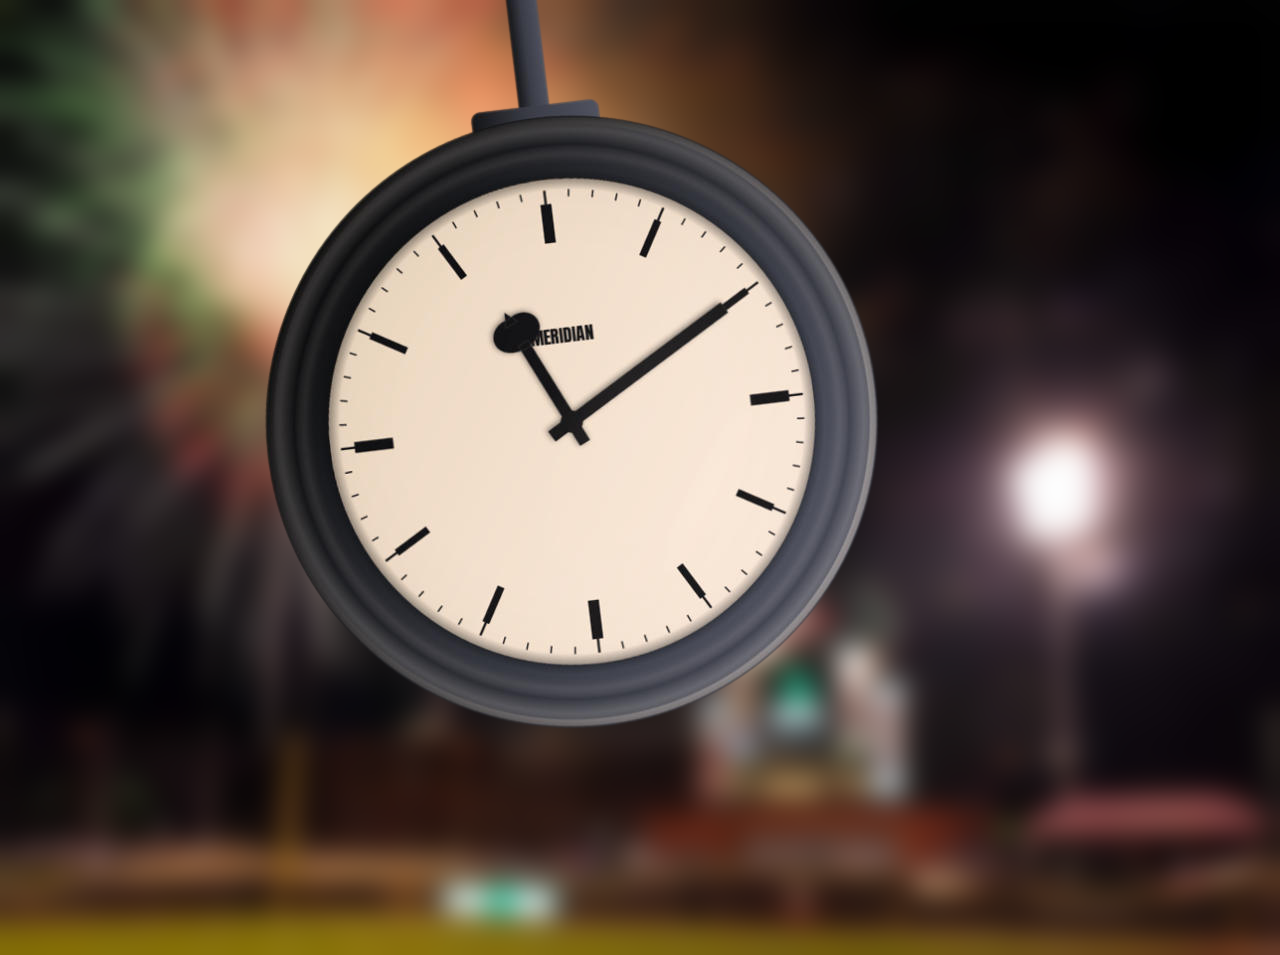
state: 11:10
